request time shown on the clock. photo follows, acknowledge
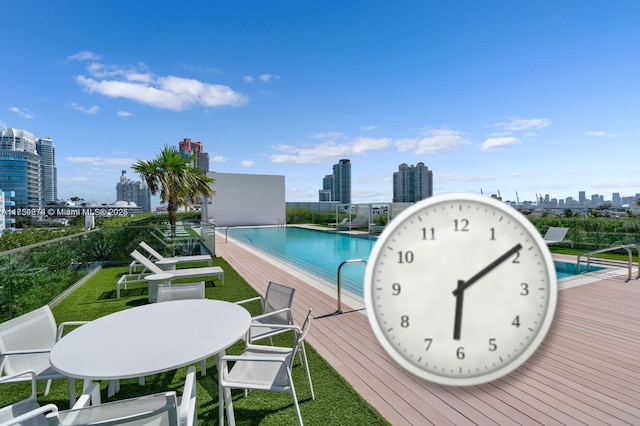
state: 6:09
